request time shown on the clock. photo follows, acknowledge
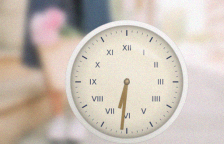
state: 6:31
